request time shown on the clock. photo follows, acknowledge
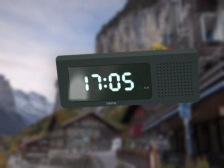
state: 17:05
